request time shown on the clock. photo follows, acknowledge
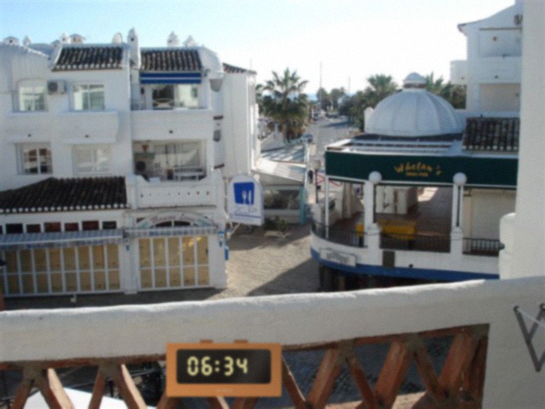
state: 6:34
